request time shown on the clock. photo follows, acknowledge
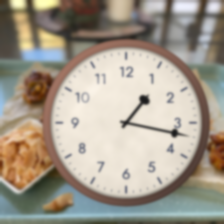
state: 1:17
